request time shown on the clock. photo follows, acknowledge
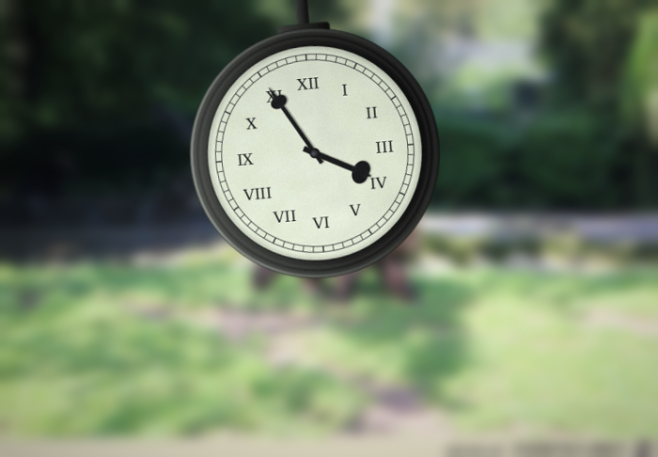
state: 3:55
